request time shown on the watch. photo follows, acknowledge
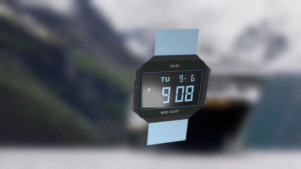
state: 9:08
